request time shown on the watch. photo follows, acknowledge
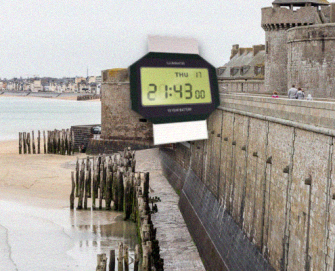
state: 21:43:00
